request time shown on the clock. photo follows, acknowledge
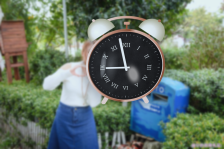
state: 8:58
